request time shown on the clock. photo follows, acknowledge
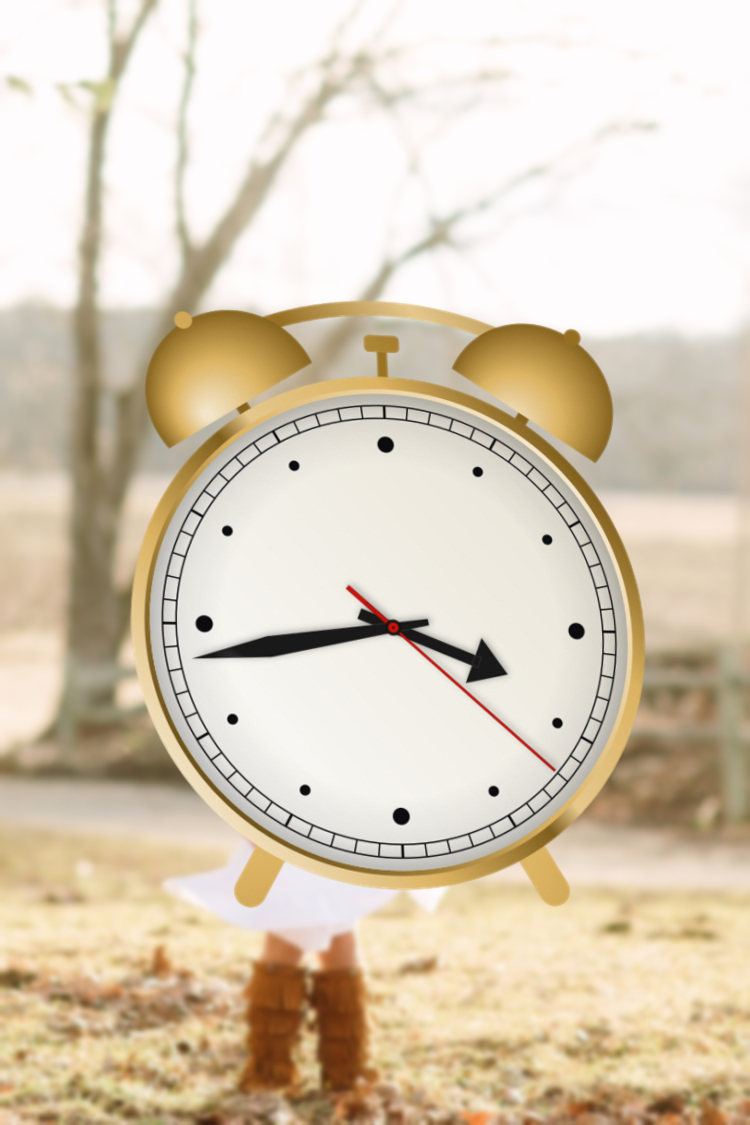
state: 3:43:22
